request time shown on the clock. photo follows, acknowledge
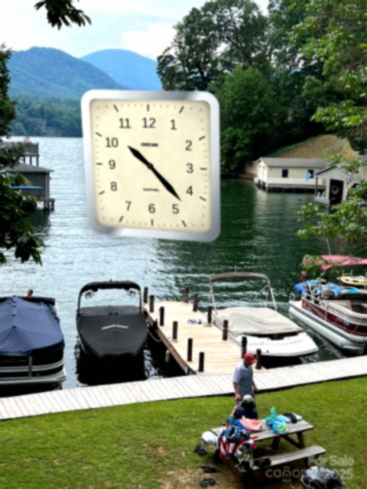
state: 10:23
